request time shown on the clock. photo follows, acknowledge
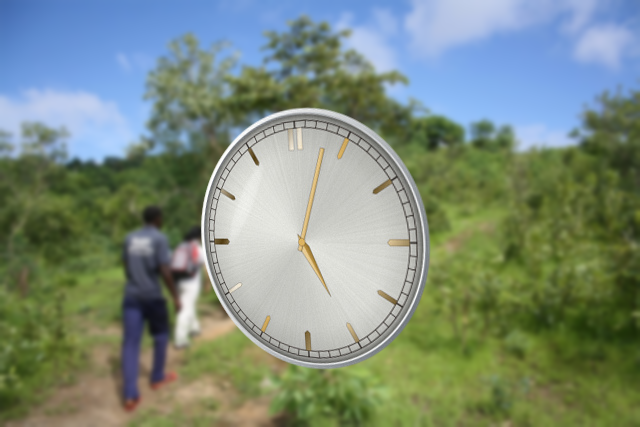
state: 5:03
